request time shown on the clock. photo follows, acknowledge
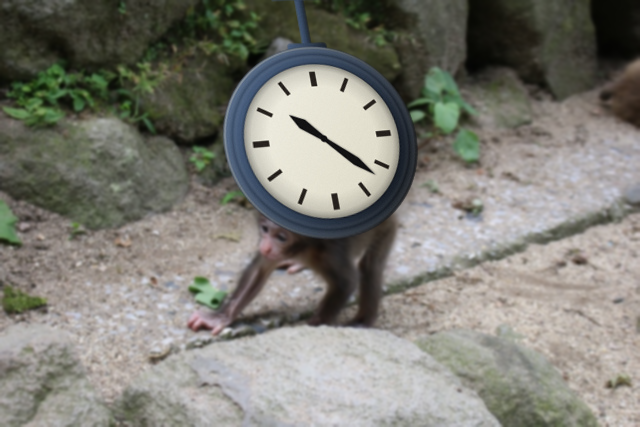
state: 10:22
